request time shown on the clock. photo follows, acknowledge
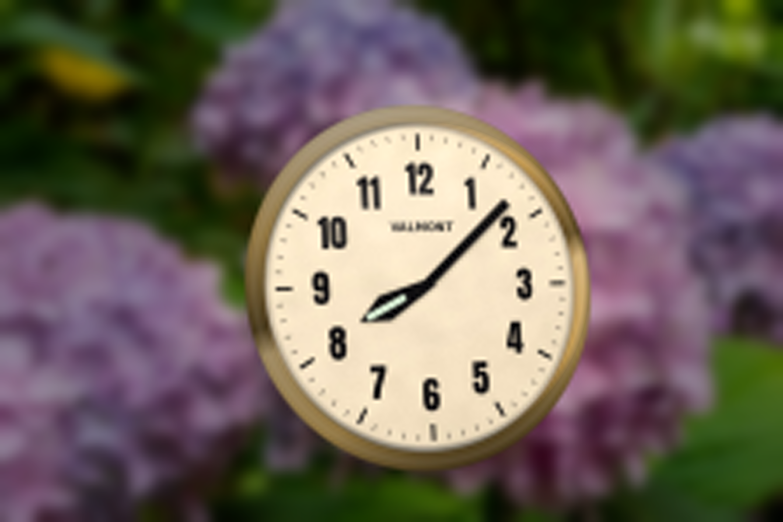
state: 8:08
